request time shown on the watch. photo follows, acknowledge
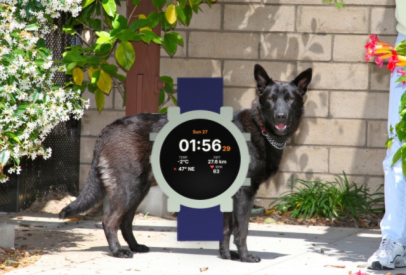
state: 1:56
